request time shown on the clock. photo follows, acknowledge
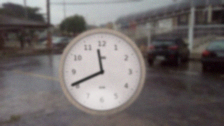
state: 11:41
